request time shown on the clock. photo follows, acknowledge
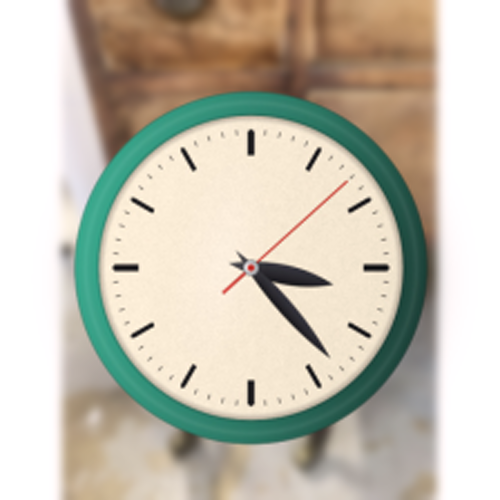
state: 3:23:08
